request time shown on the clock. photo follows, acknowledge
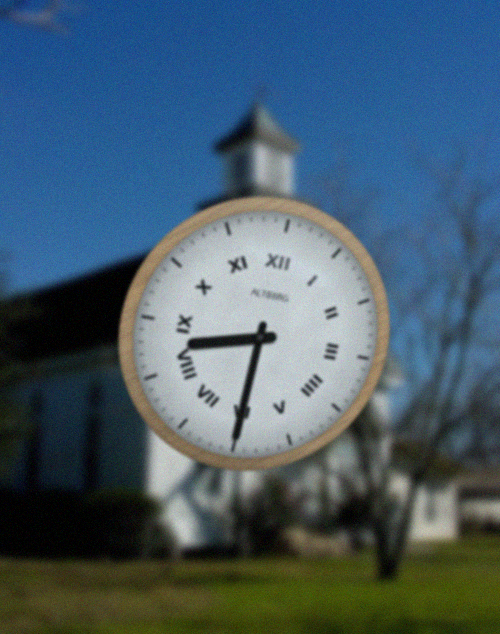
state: 8:30
